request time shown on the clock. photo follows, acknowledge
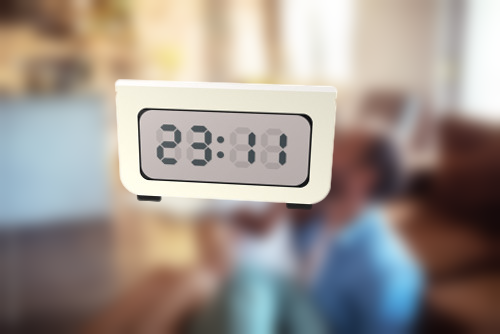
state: 23:11
